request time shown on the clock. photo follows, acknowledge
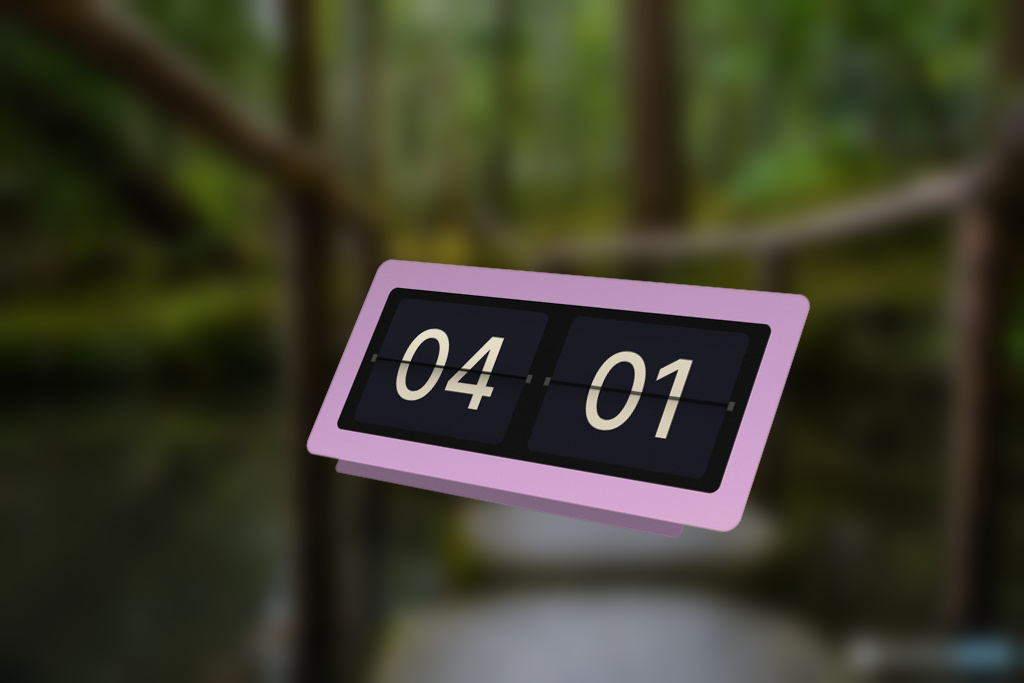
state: 4:01
